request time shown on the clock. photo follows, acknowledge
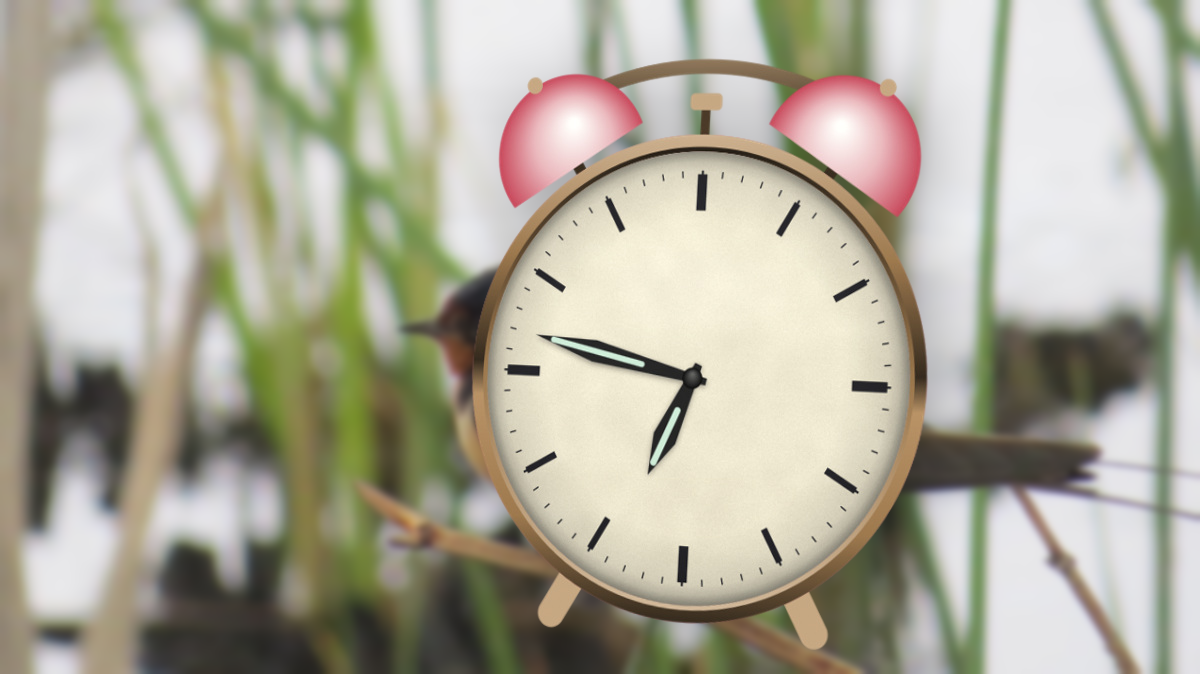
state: 6:47
